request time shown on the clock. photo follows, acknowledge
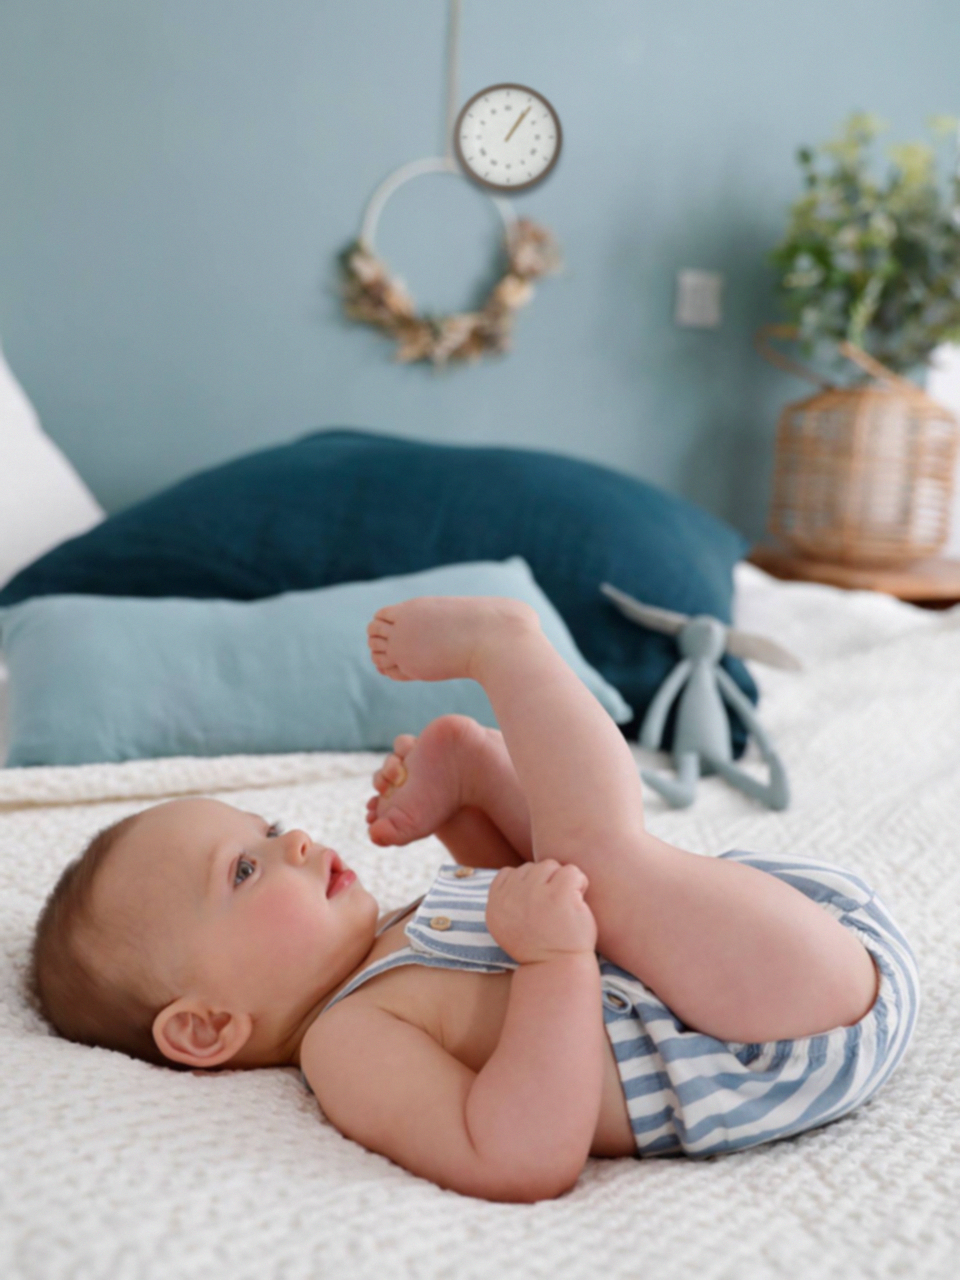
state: 1:06
